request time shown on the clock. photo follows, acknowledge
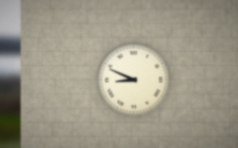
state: 8:49
